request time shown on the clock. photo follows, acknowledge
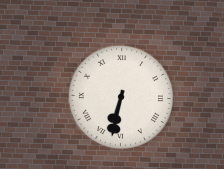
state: 6:32
